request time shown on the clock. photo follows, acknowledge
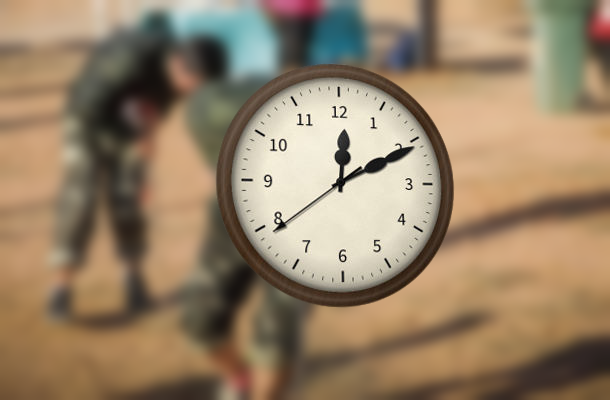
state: 12:10:39
